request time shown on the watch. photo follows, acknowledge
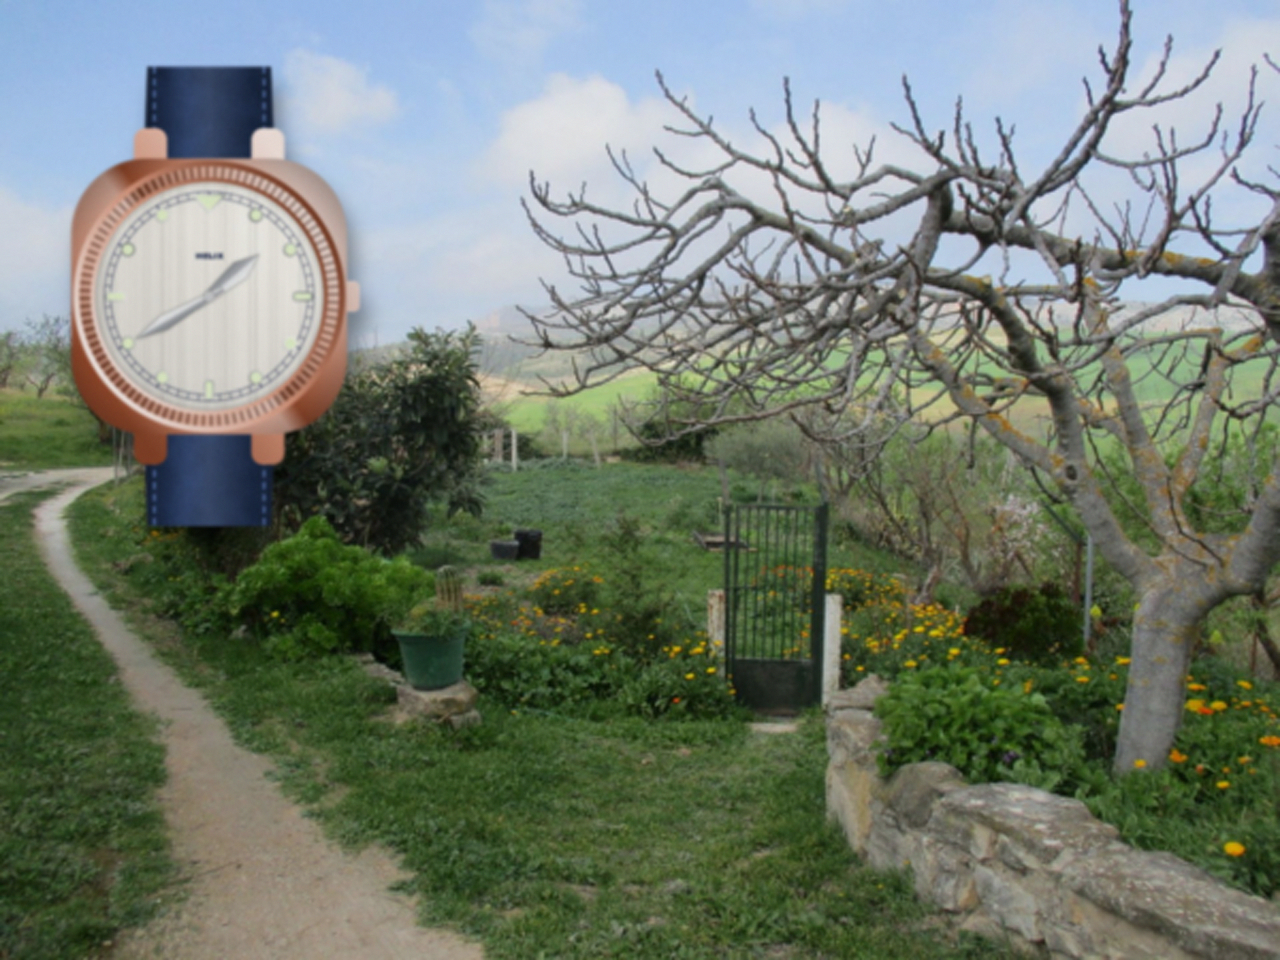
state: 1:40
